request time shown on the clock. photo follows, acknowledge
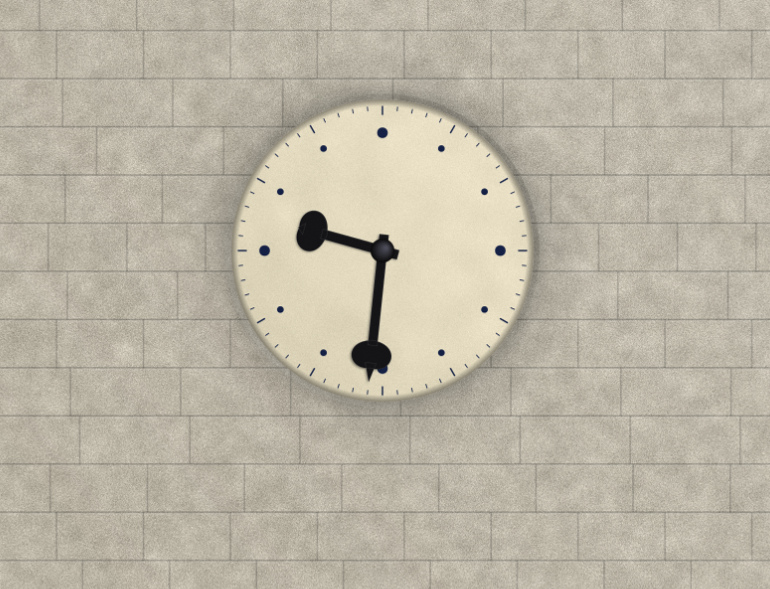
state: 9:31
